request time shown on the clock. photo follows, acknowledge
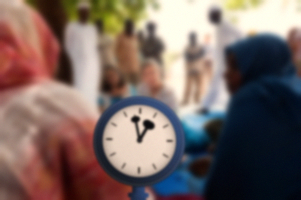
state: 12:58
